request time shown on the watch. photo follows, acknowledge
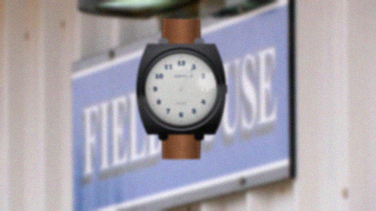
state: 1:04
